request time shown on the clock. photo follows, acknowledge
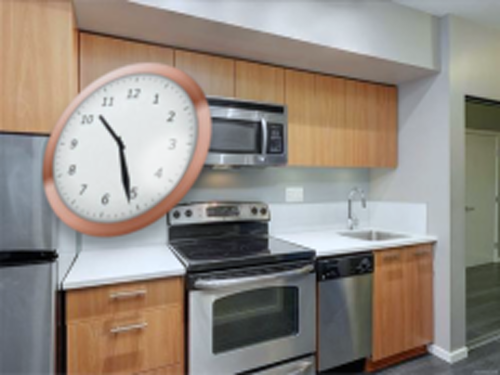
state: 10:26
